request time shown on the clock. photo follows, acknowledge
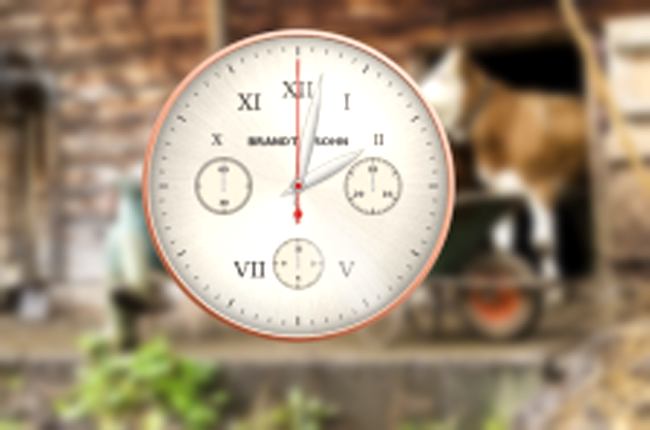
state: 2:02
